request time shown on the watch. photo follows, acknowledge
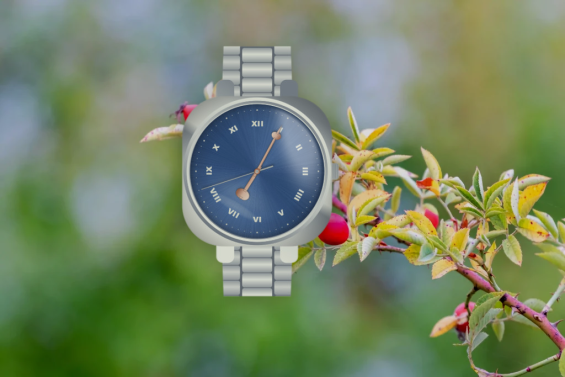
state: 7:04:42
